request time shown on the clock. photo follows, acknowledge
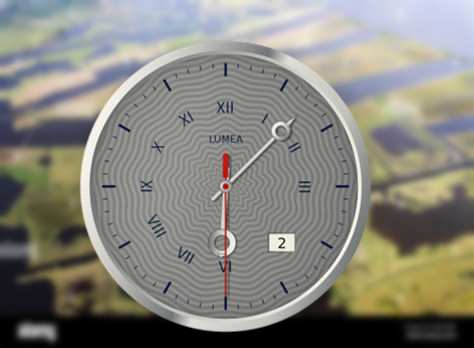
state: 6:07:30
